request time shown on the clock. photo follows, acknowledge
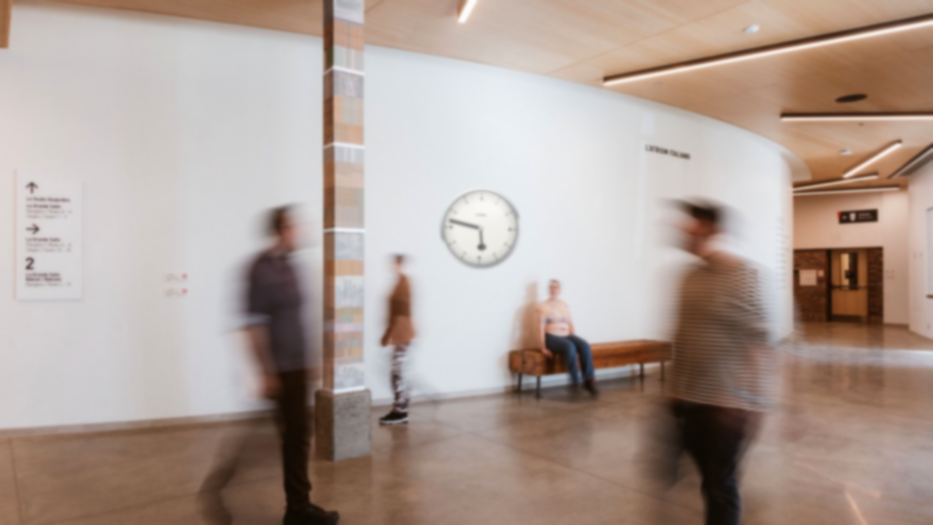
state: 5:47
